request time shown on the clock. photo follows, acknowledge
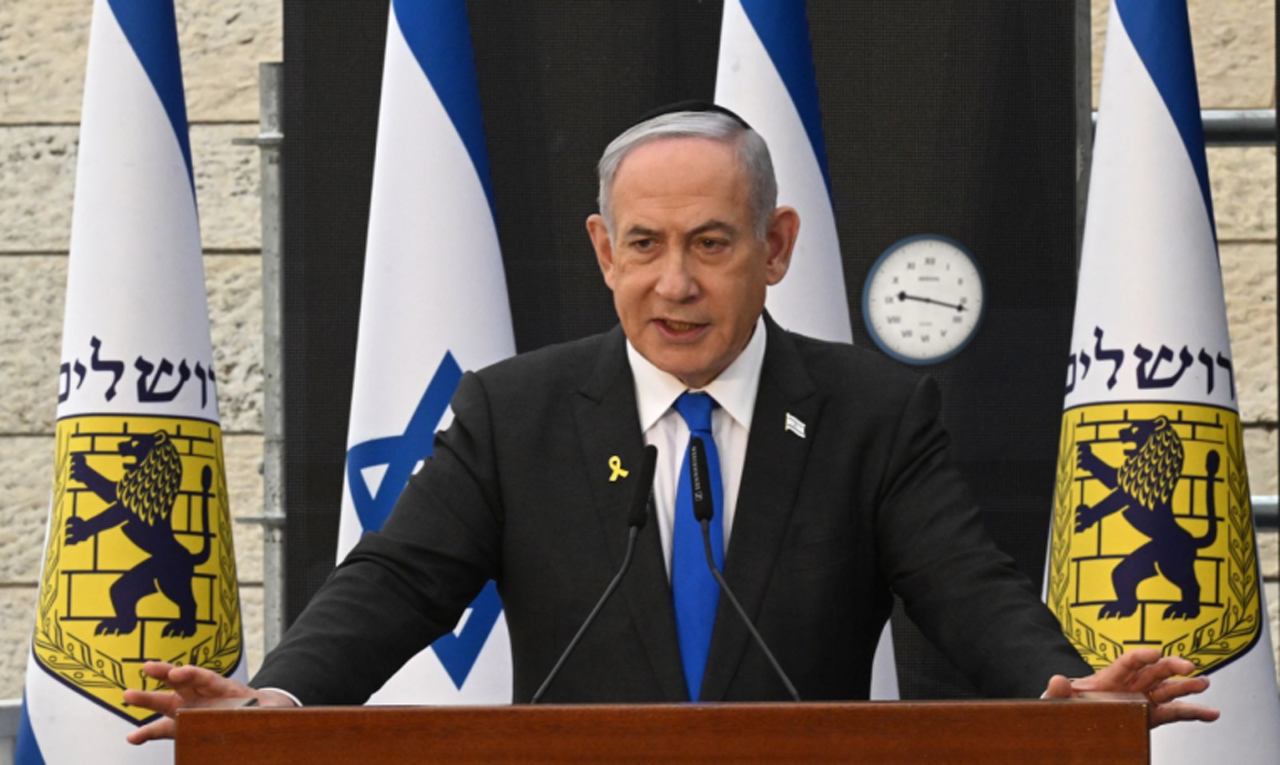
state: 9:17
